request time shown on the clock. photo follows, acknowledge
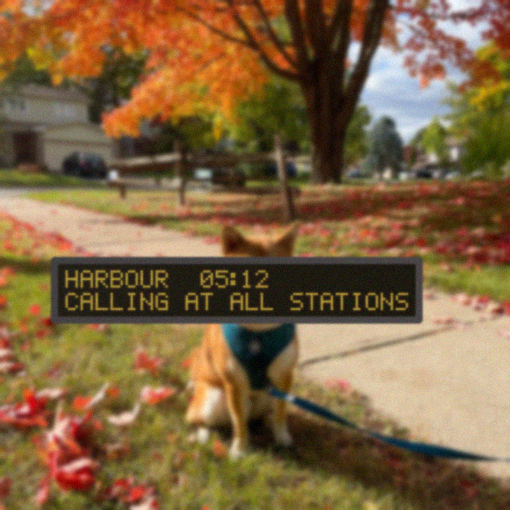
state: 5:12
